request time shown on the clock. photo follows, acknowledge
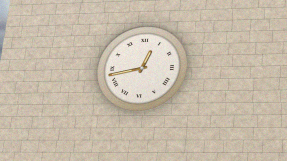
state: 12:43
